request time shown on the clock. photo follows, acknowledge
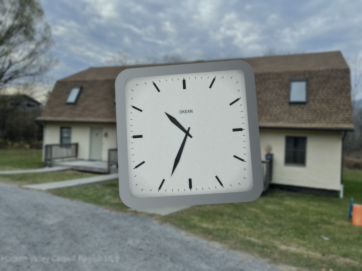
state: 10:34
